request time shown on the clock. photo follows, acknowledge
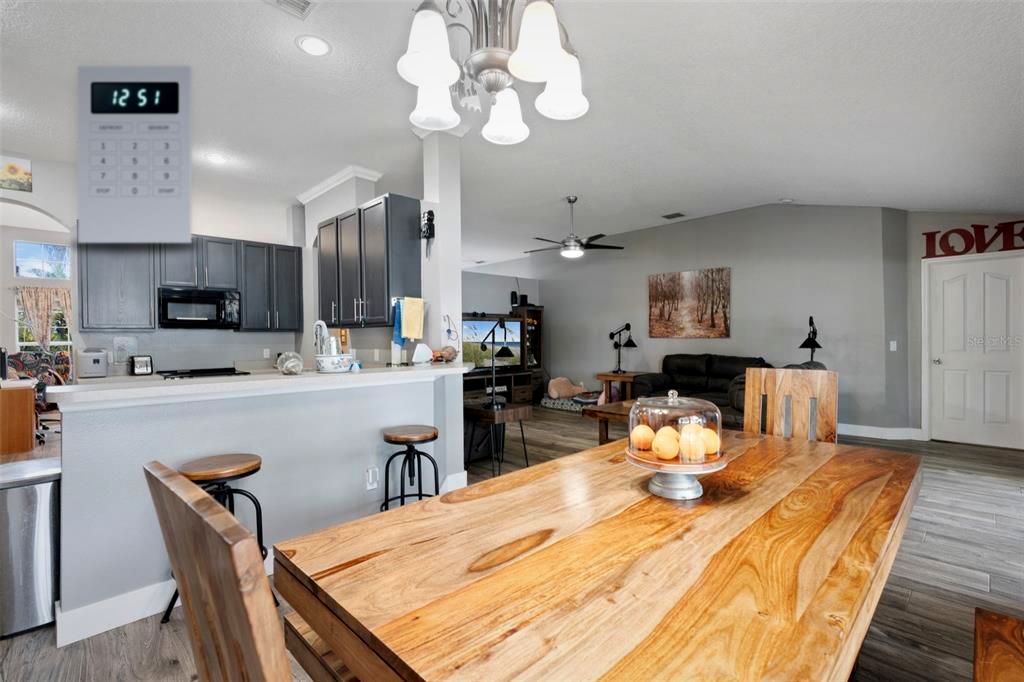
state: 12:51
